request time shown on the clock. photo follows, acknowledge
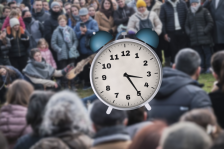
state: 3:25
